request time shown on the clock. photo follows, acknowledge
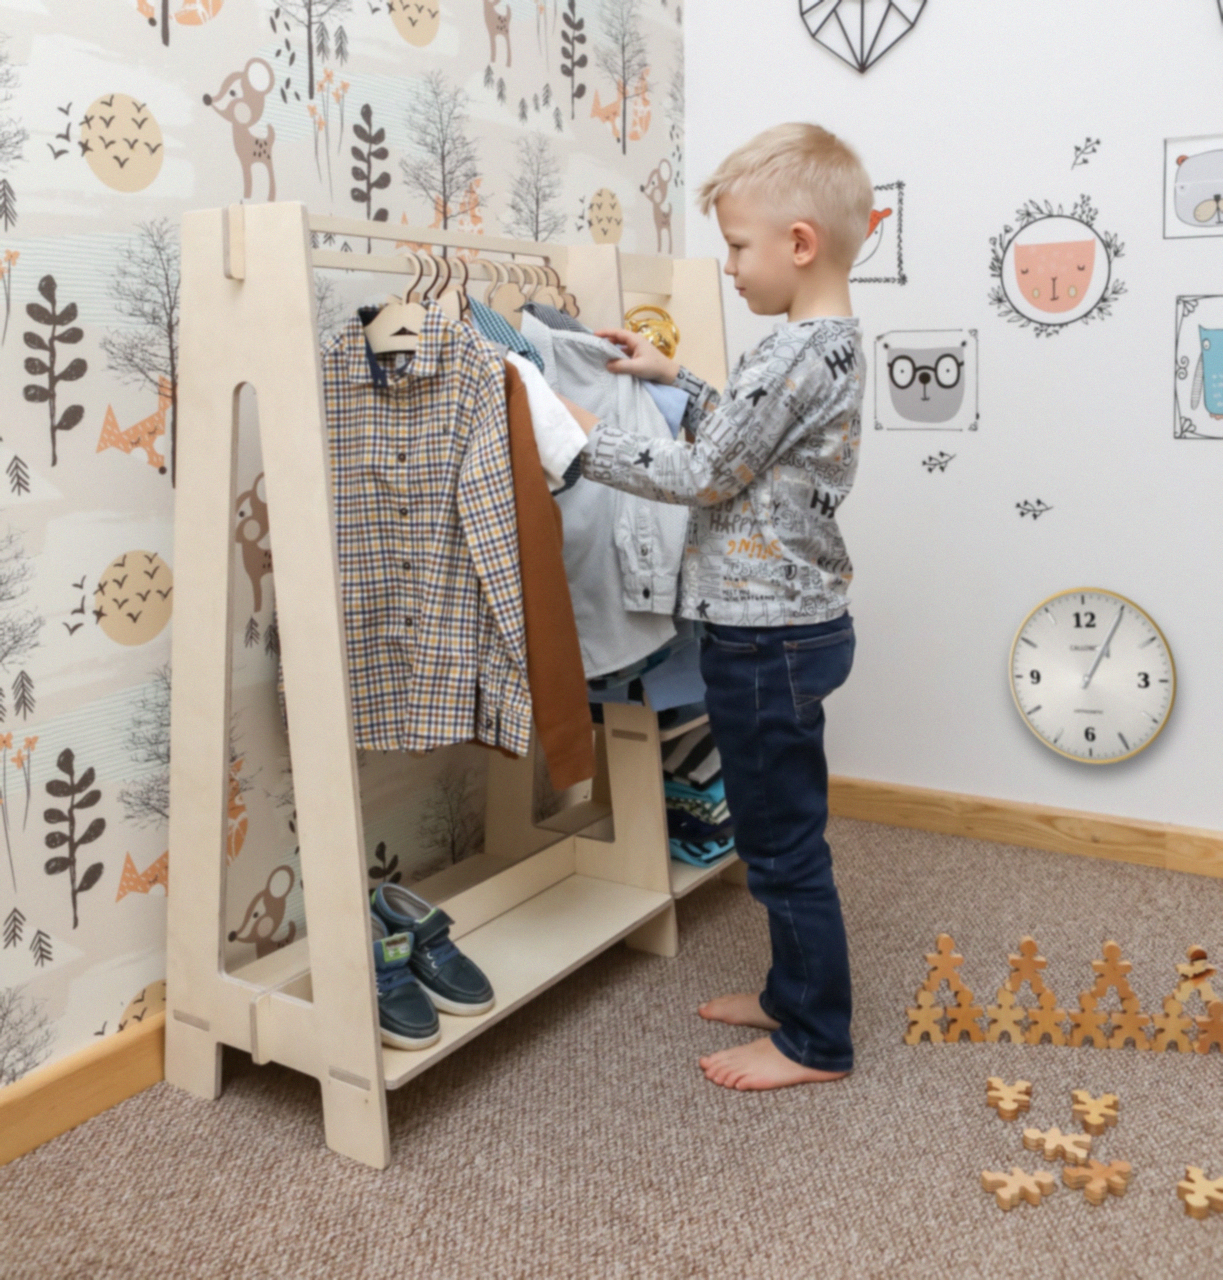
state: 1:05
